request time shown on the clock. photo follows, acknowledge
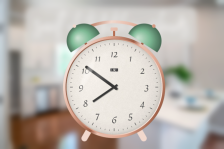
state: 7:51
